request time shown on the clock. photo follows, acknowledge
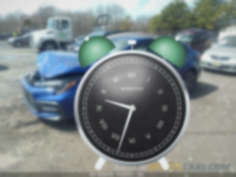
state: 9:33
